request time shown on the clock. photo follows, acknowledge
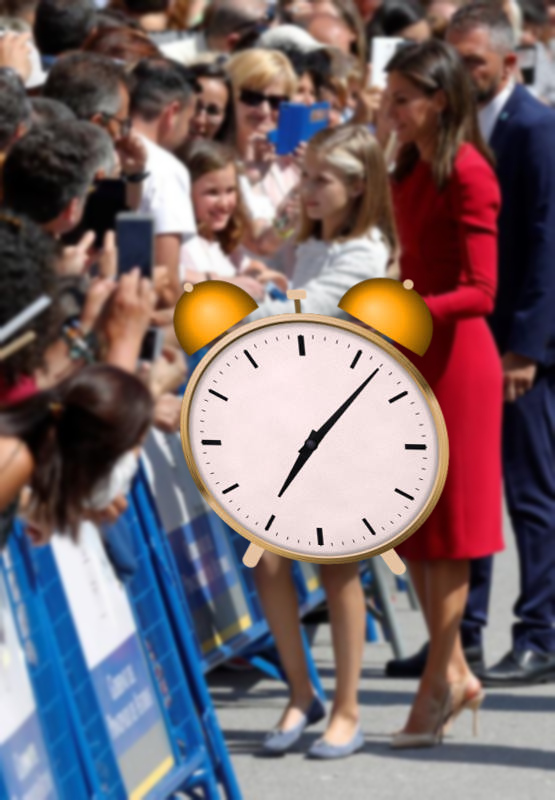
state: 7:07
